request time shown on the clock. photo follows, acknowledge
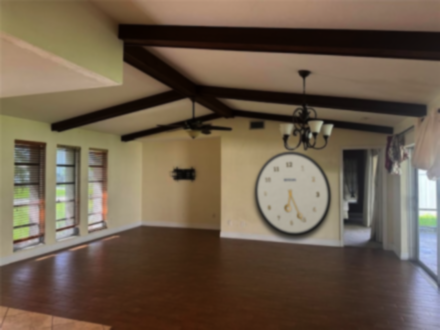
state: 6:26
